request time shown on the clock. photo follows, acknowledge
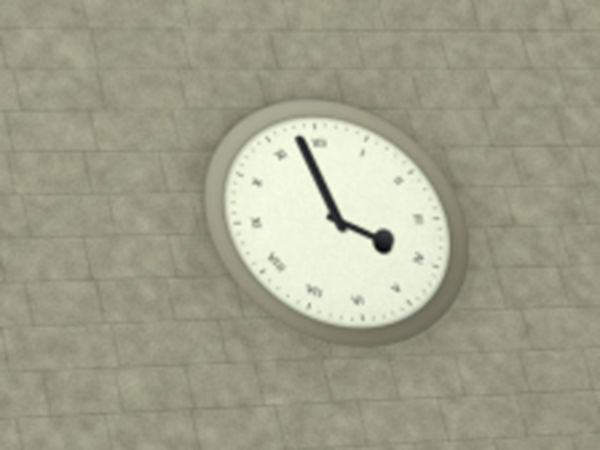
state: 3:58
